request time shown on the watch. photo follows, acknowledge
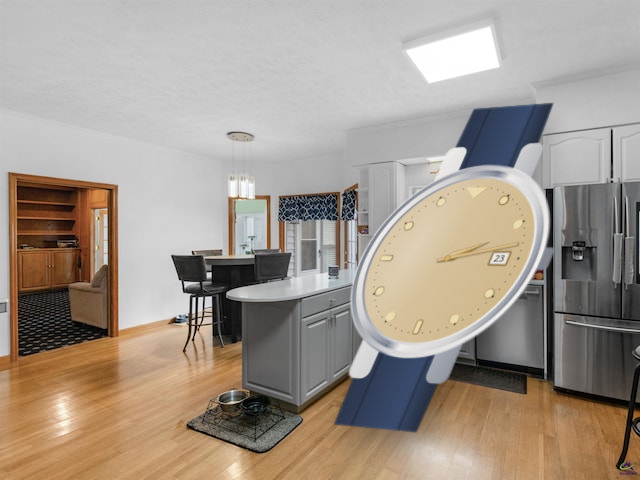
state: 2:13
